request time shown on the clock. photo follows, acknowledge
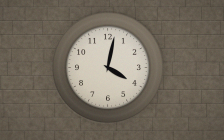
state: 4:02
